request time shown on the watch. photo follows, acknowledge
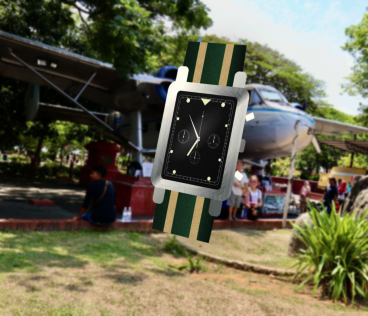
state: 6:54
